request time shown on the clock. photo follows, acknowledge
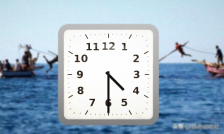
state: 4:30
